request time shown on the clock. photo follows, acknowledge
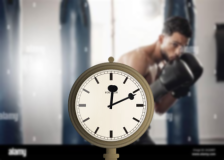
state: 12:11
